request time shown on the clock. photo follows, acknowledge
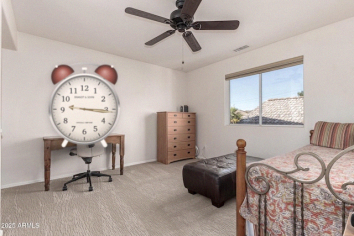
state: 9:16
